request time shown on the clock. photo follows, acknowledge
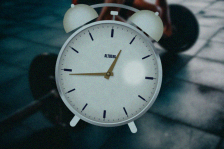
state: 12:44
